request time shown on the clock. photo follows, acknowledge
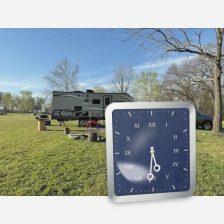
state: 5:31
